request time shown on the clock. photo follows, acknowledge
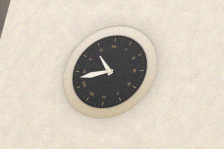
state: 10:43
